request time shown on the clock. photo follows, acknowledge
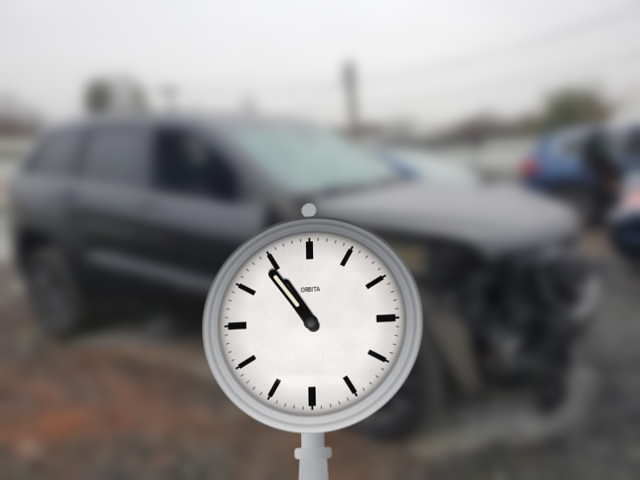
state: 10:54
